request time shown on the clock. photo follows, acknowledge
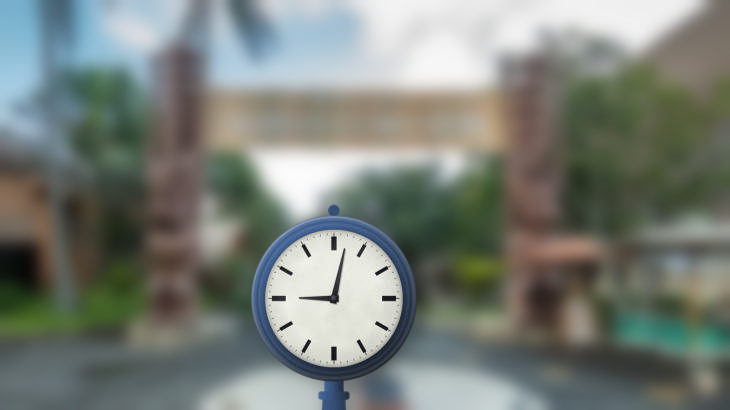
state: 9:02
